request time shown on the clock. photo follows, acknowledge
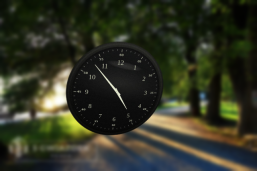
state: 4:53
